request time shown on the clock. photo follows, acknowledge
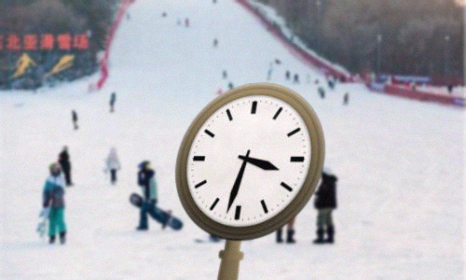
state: 3:32
